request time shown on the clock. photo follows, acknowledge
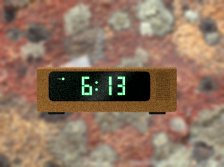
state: 6:13
